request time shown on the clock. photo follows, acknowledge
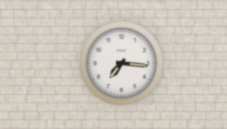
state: 7:16
